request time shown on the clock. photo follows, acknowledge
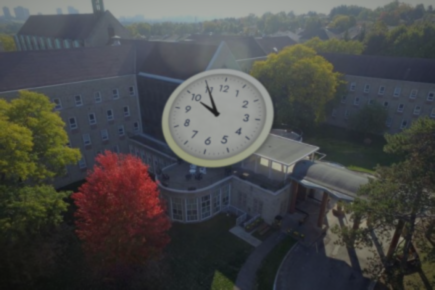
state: 9:55
